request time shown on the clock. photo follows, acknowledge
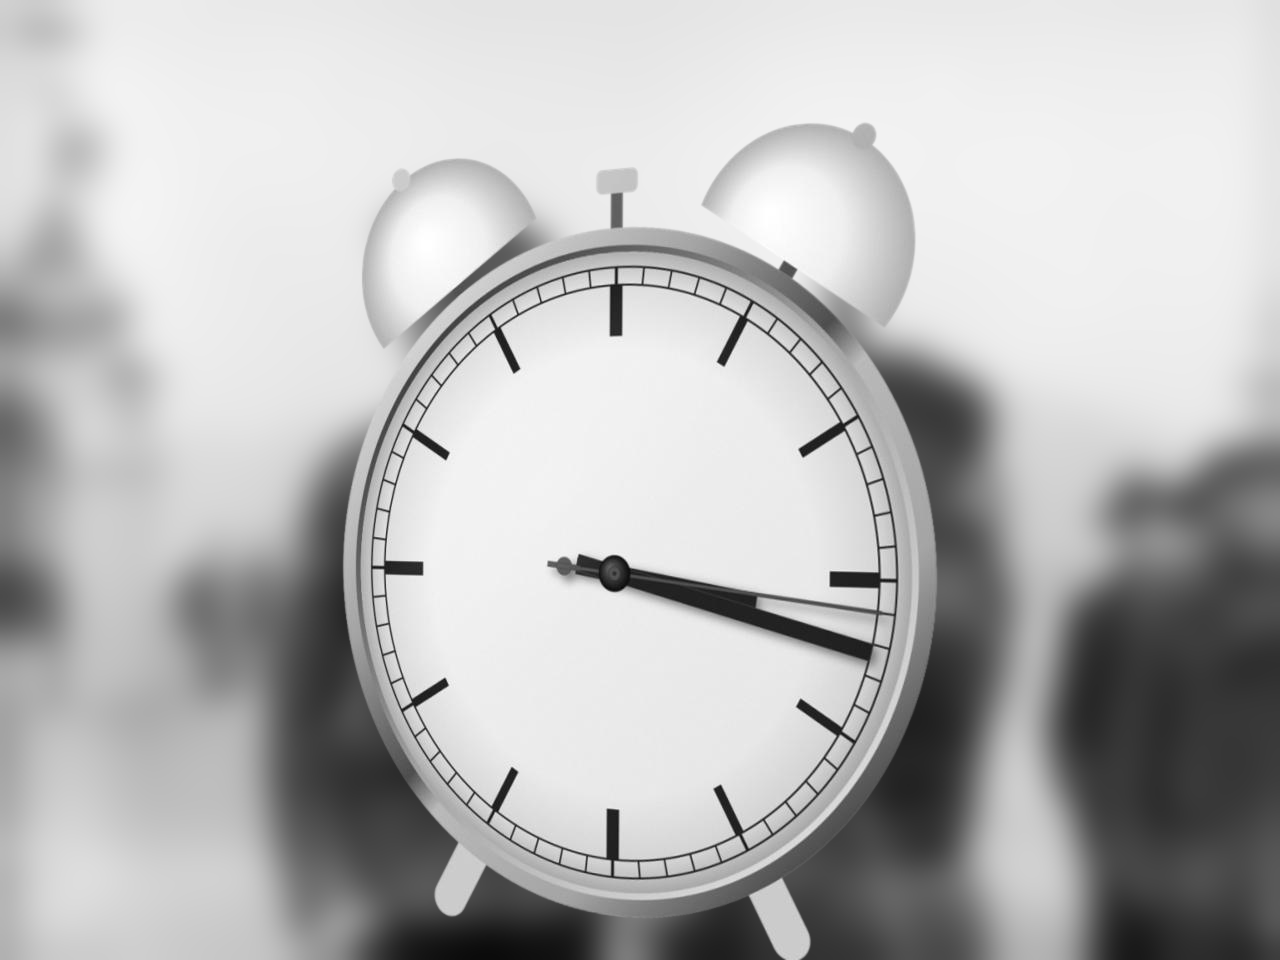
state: 3:17:16
